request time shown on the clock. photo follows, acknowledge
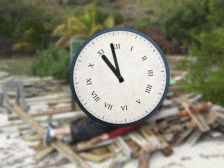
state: 10:59
